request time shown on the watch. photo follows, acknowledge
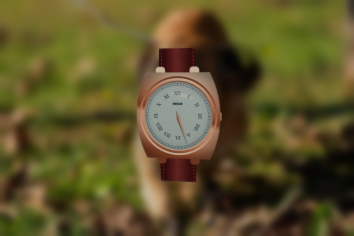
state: 5:27
